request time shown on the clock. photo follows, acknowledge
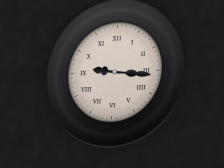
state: 9:16
